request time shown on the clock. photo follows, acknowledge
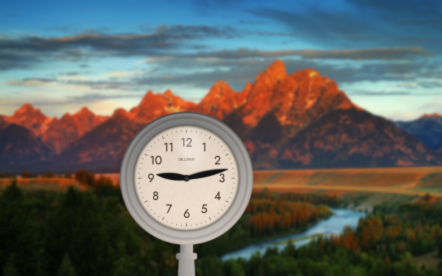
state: 9:13
